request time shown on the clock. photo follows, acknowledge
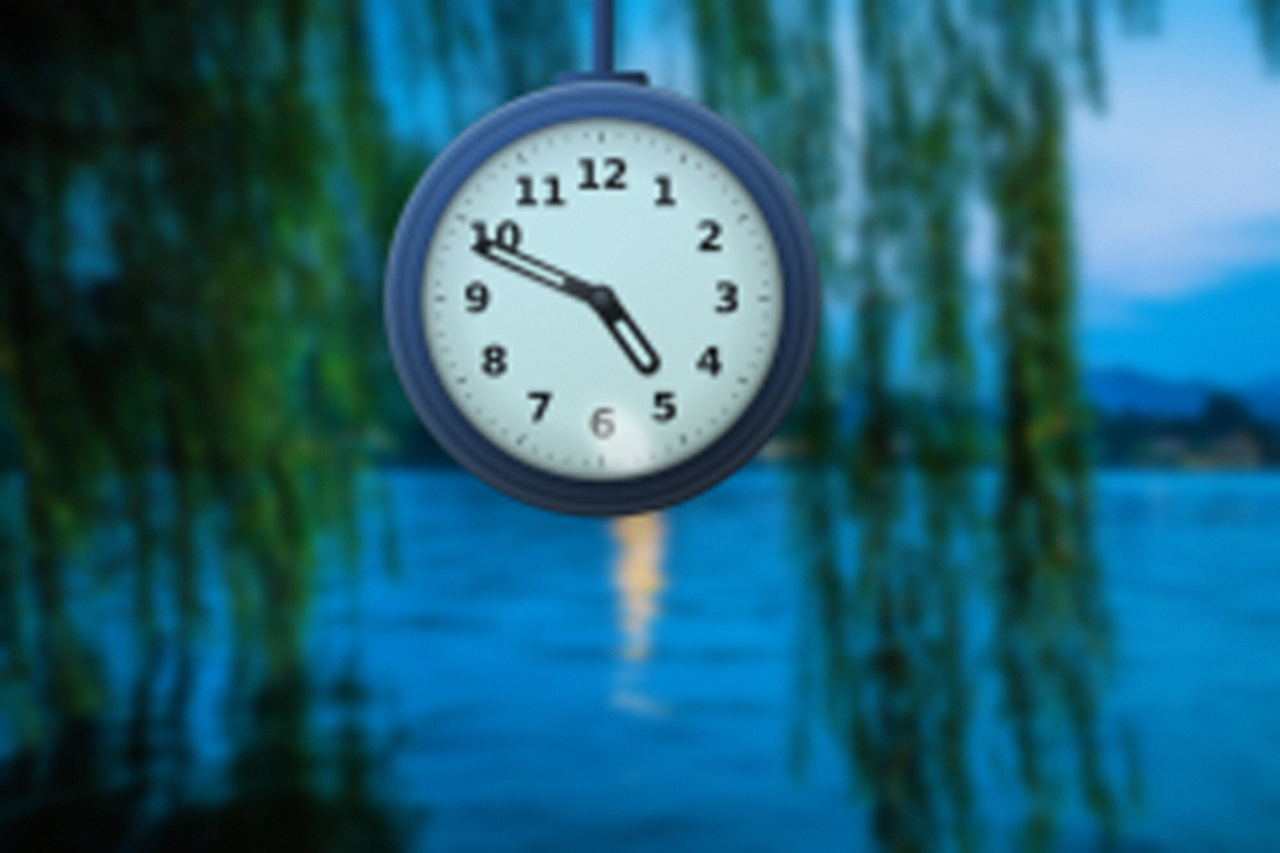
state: 4:49
